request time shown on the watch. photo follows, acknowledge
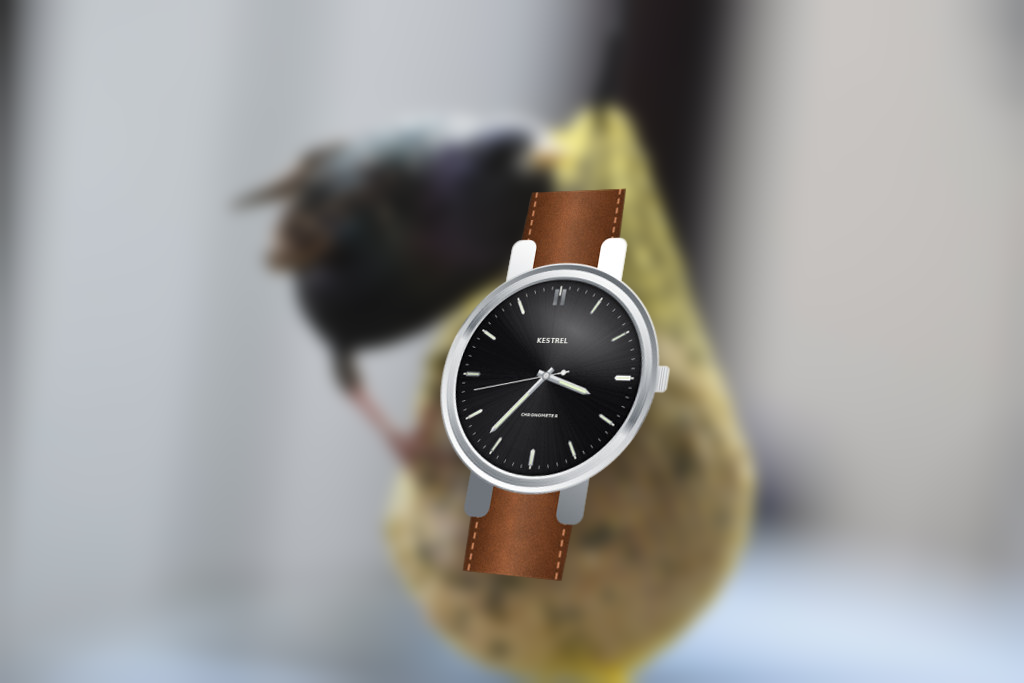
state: 3:36:43
